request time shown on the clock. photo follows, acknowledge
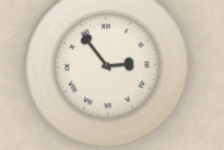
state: 2:54
